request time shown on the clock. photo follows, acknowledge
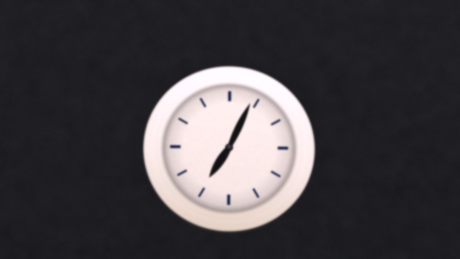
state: 7:04
